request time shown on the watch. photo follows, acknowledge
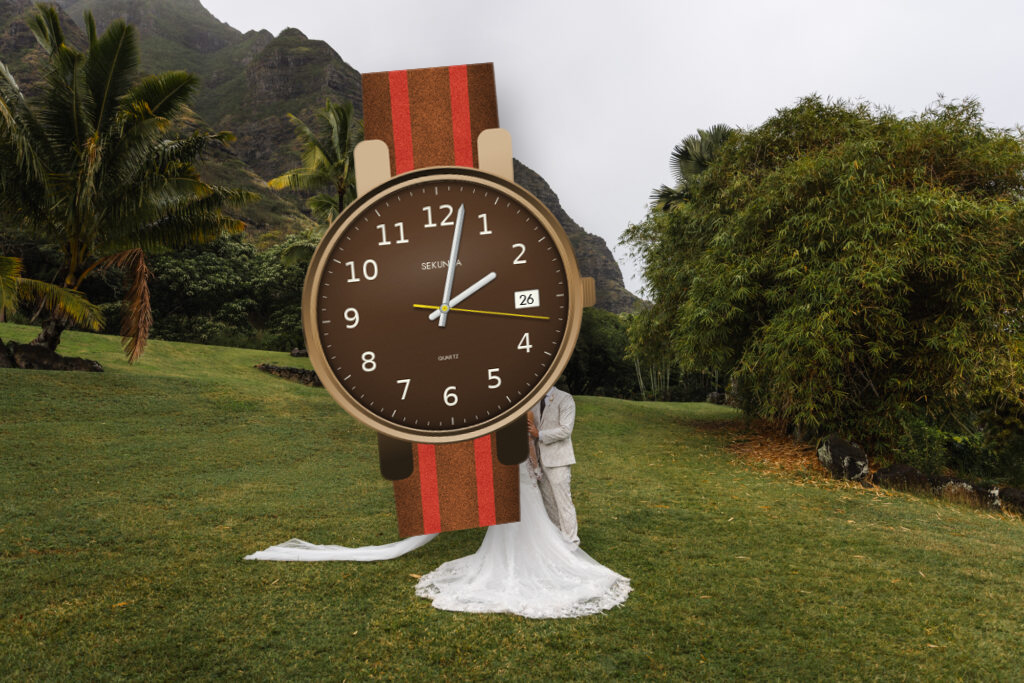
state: 2:02:17
